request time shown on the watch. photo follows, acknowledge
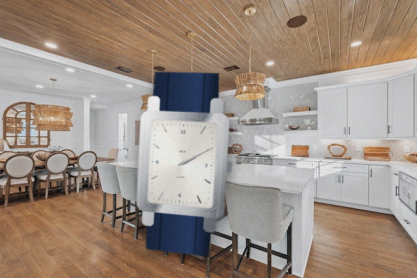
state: 2:10
